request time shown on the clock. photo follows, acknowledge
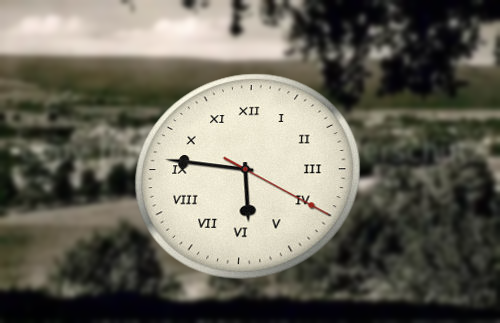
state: 5:46:20
